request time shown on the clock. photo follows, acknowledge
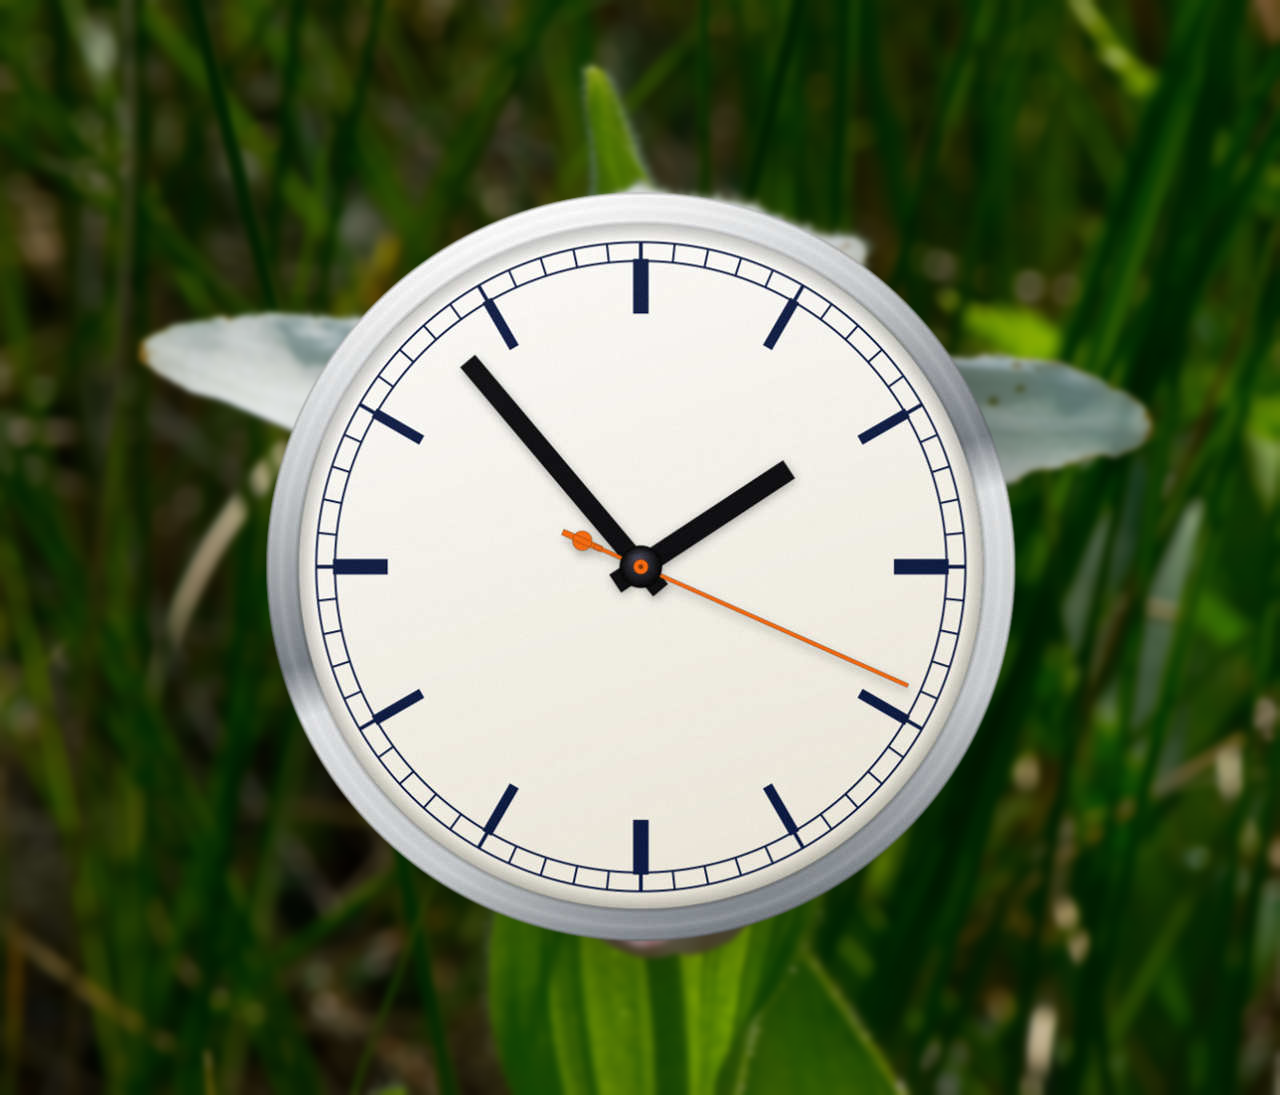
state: 1:53:19
